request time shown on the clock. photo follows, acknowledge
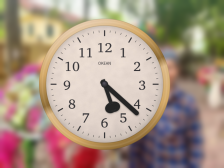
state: 5:22
